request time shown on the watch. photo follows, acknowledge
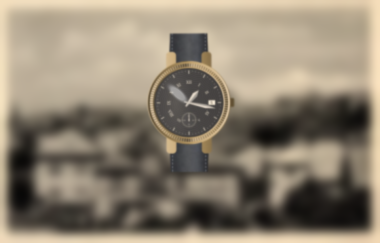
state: 1:17
